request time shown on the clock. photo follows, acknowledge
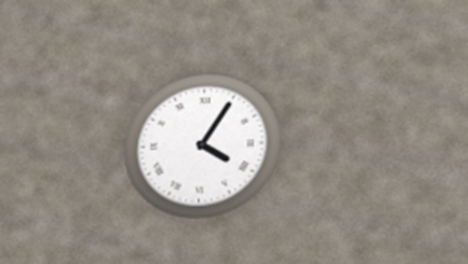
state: 4:05
